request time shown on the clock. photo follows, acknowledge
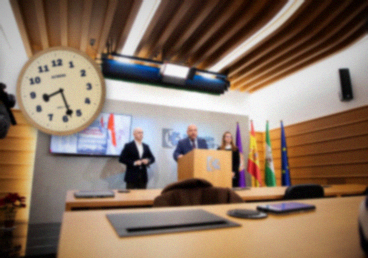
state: 8:28
